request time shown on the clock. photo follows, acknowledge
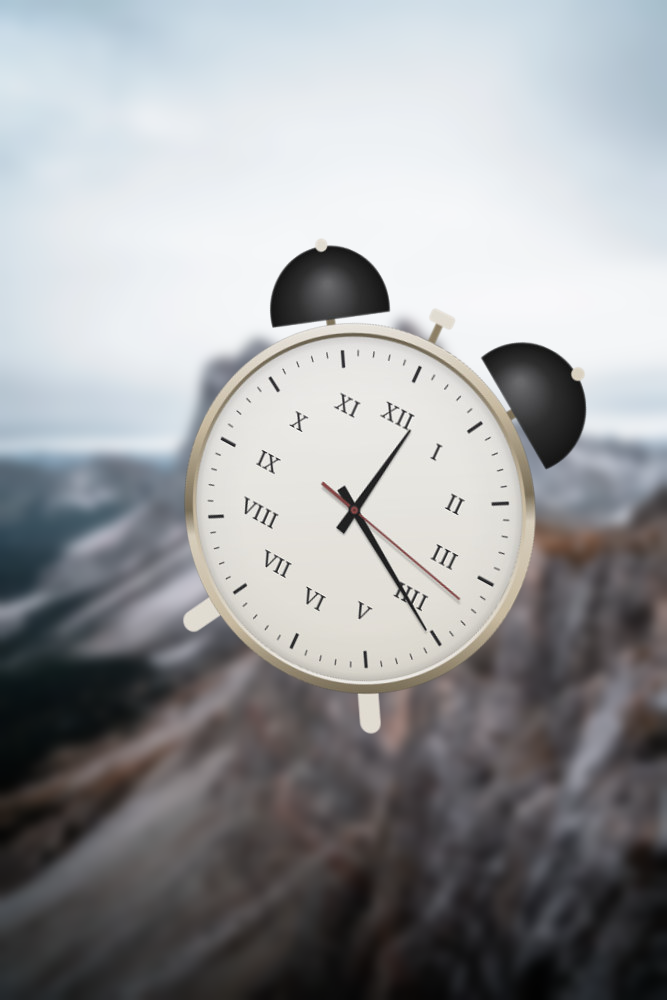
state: 12:20:17
